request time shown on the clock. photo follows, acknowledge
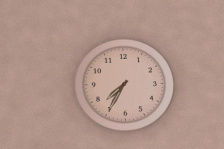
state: 7:35
